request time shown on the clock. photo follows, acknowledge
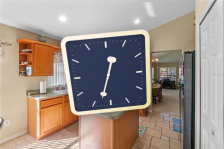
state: 12:33
